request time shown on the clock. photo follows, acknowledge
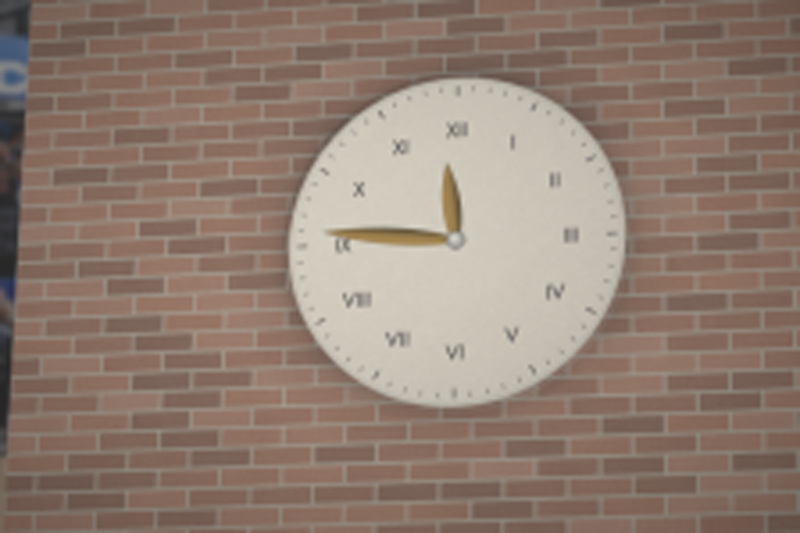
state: 11:46
